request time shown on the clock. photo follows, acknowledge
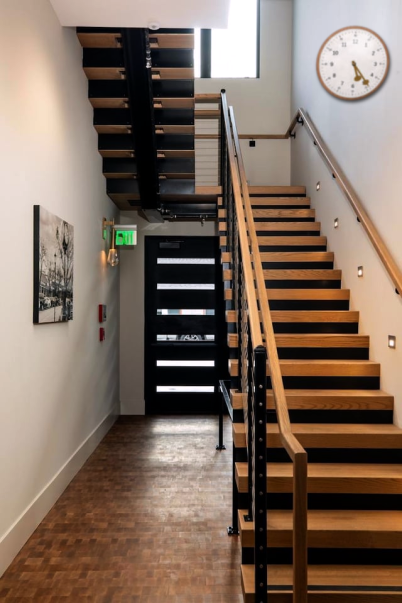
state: 5:24
